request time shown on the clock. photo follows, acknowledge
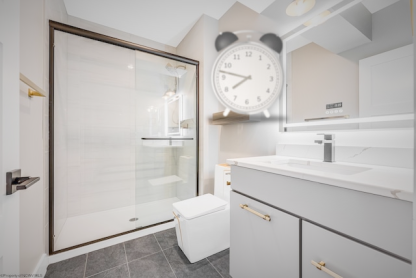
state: 7:47
